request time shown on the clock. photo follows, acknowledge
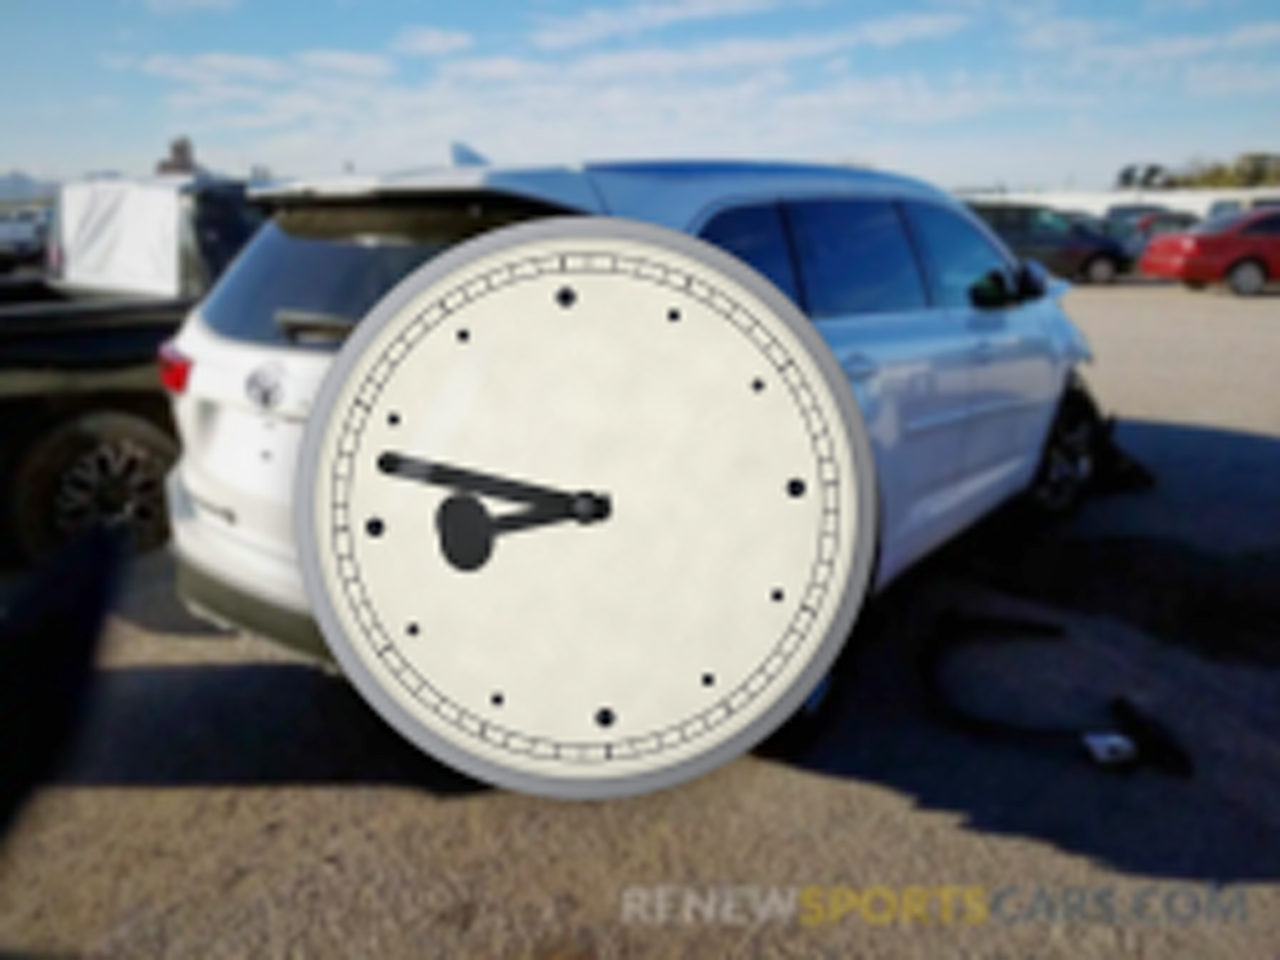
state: 8:48
